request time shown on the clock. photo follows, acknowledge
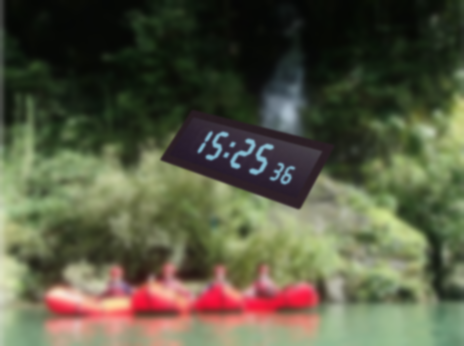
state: 15:25:36
